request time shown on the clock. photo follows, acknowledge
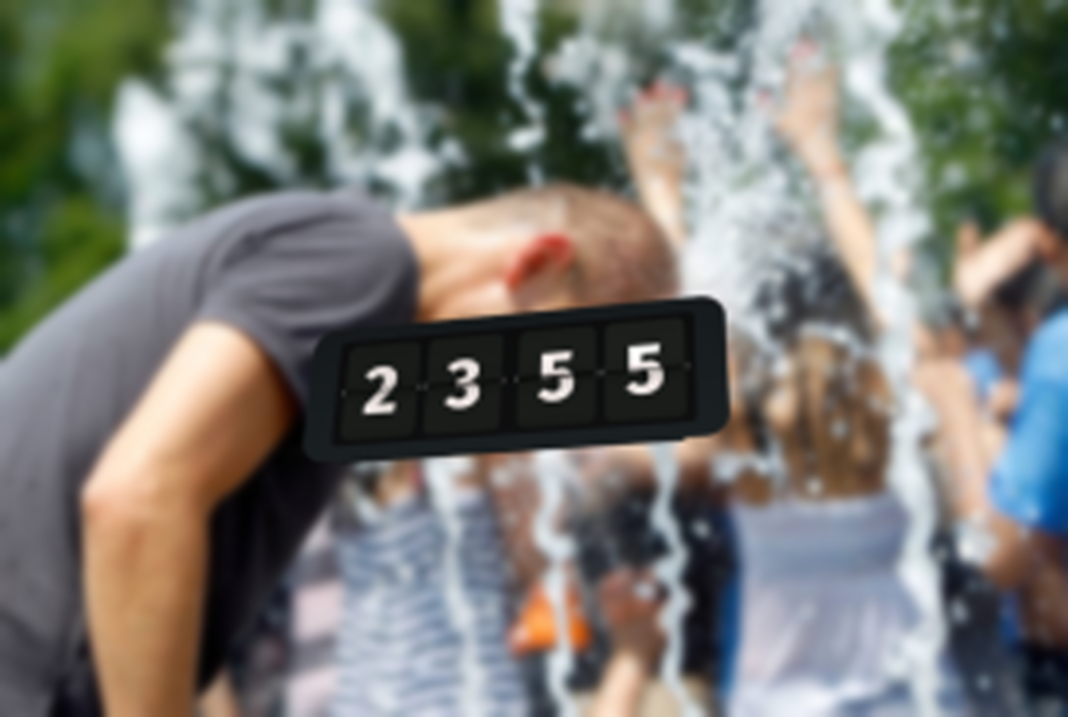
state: 23:55
